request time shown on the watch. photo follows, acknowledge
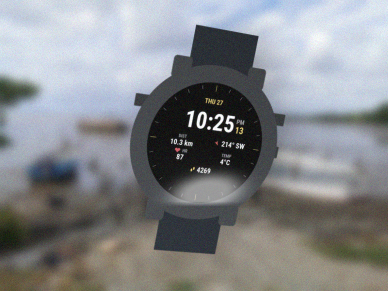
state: 10:25:13
